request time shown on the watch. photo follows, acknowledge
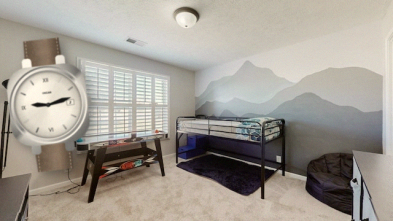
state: 9:13
